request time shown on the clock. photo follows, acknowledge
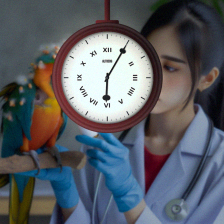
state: 6:05
